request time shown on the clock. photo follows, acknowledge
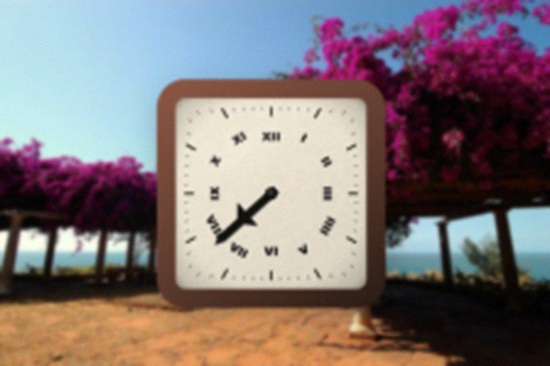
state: 7:38
